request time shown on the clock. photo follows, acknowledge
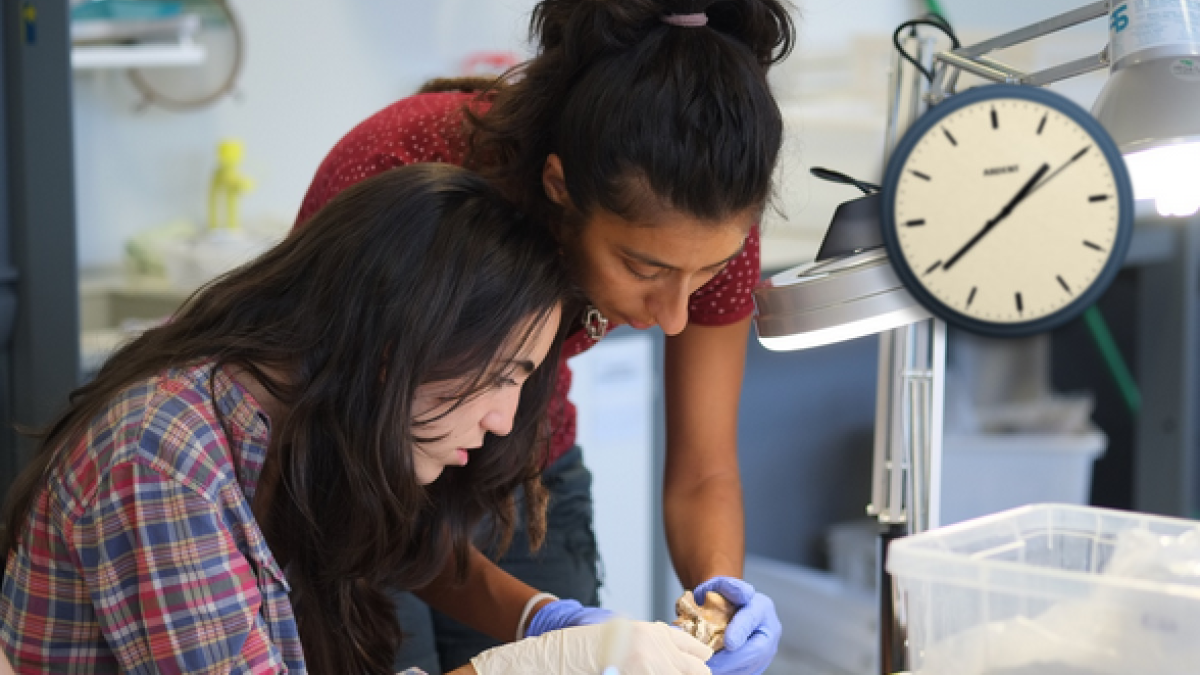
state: 1:39:10
